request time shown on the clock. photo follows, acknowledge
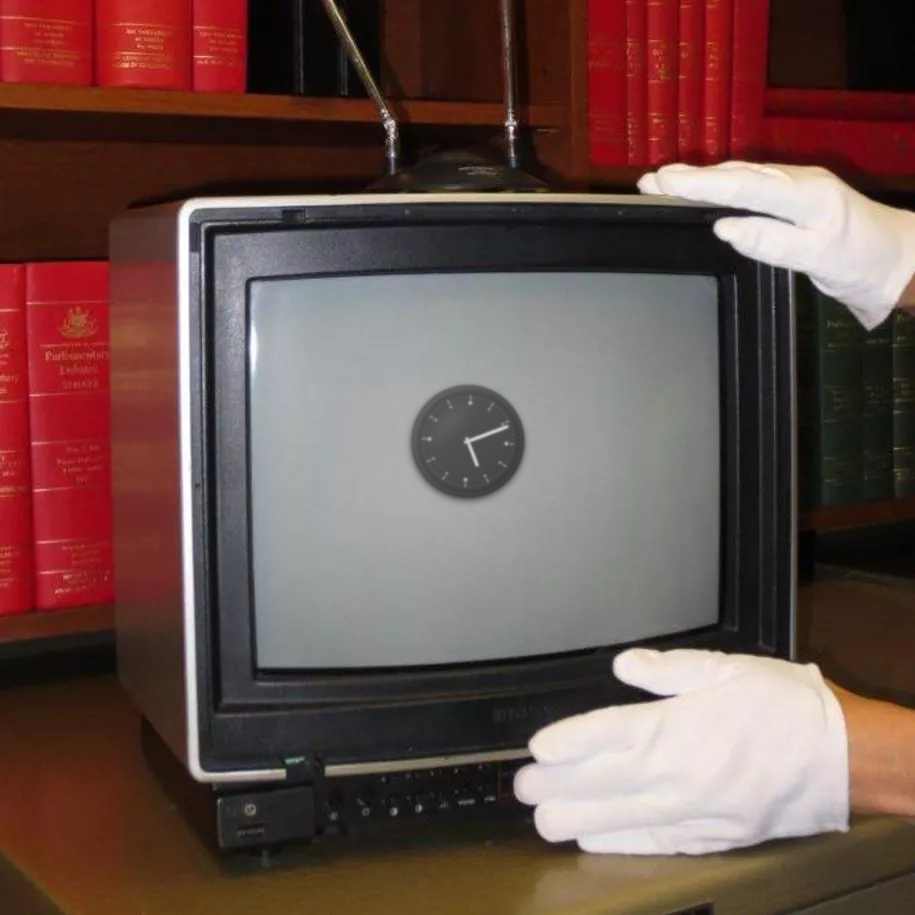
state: 5:11
